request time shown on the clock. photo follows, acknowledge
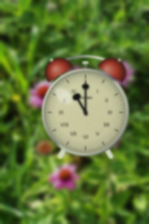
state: 11:00
